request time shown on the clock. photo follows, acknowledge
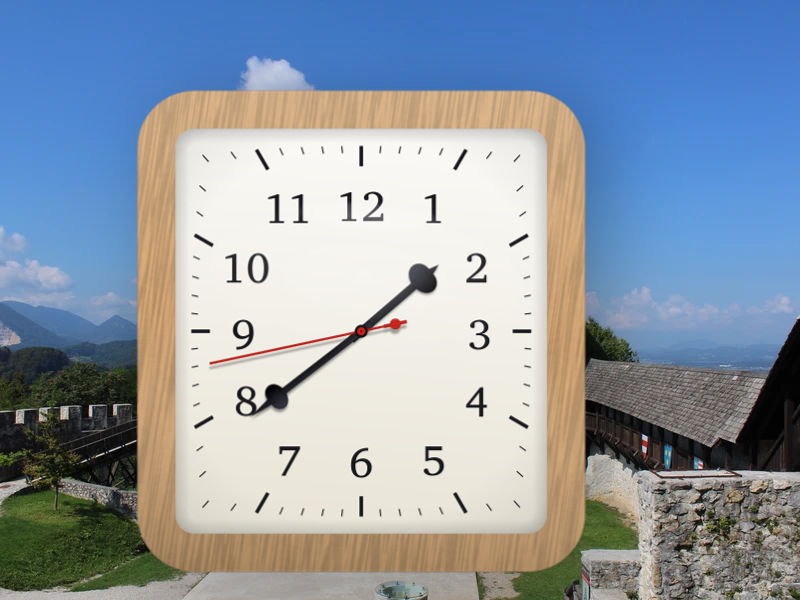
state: 1:38:43
